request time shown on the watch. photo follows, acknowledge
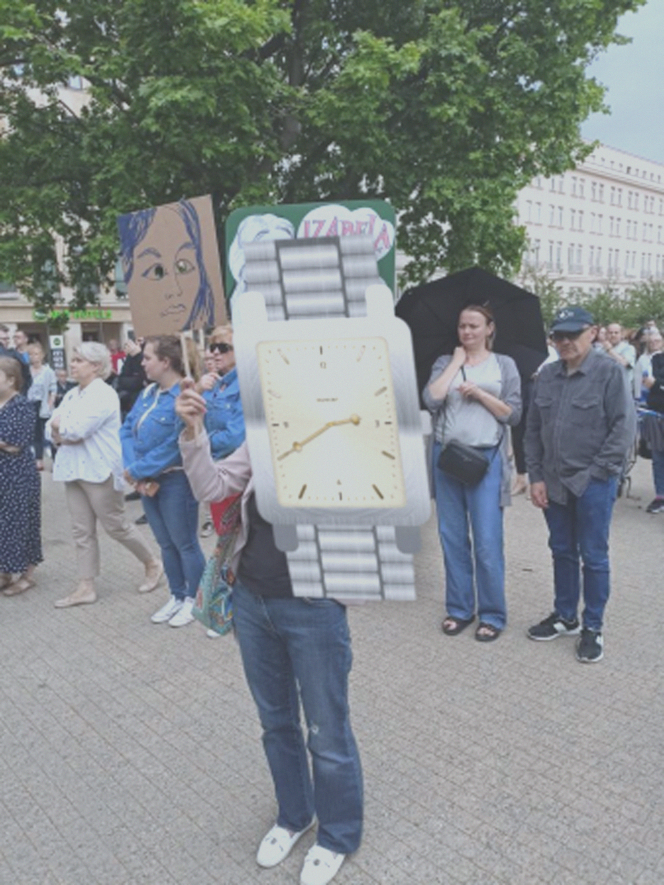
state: 2:40
